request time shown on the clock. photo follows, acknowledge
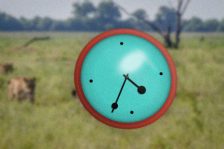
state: 4:35
